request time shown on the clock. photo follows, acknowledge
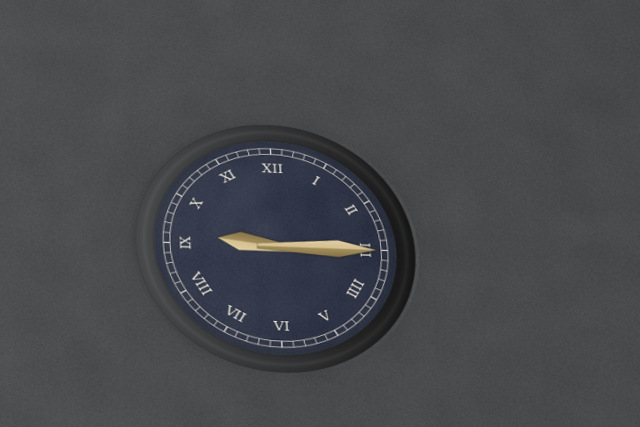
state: 9:15
